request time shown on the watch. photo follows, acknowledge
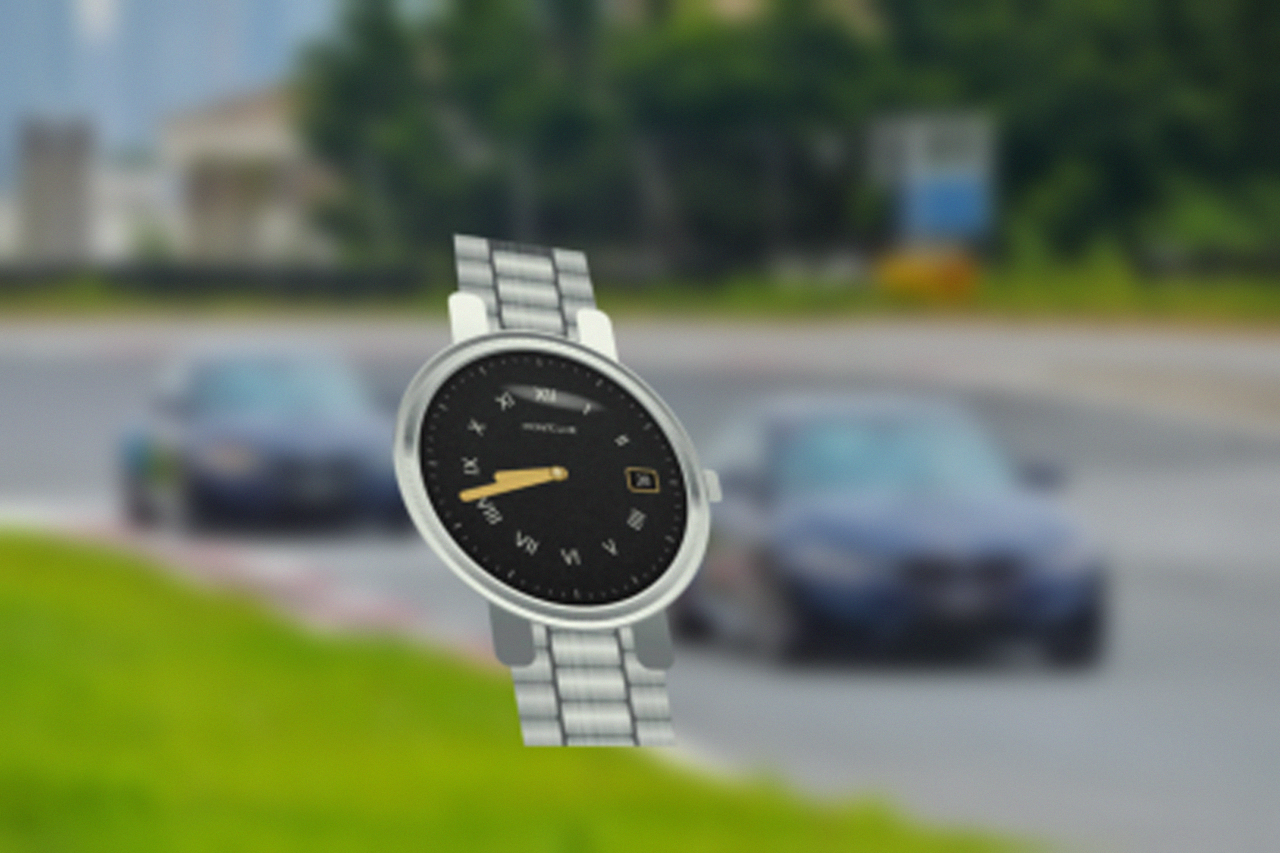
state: 8:42
